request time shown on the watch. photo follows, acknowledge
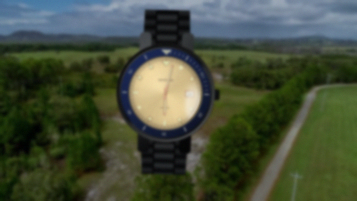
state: 6:02
